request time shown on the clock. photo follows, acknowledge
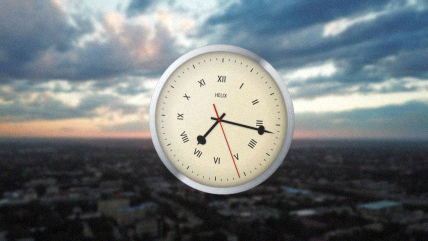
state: 7:16:26
